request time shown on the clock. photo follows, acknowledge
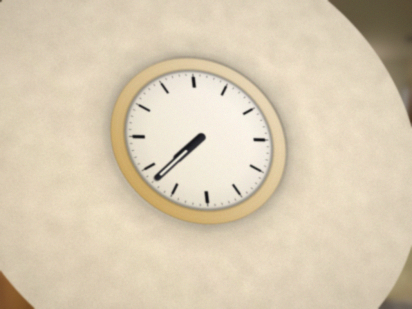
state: 7:38
